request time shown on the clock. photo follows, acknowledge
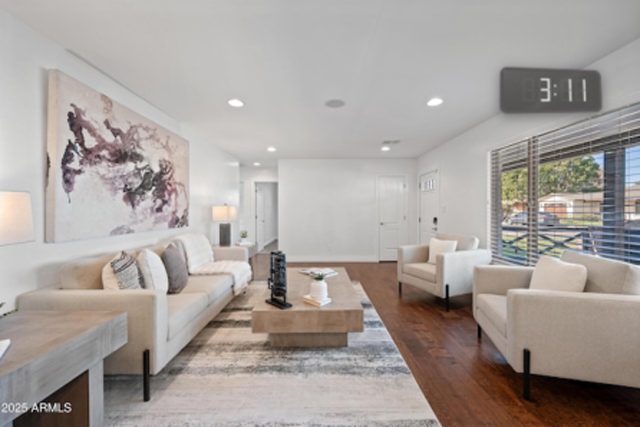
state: 3:11
